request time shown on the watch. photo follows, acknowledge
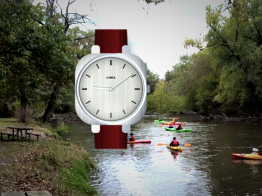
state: 9:09
